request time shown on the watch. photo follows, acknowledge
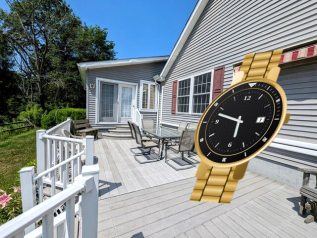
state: 5:48
